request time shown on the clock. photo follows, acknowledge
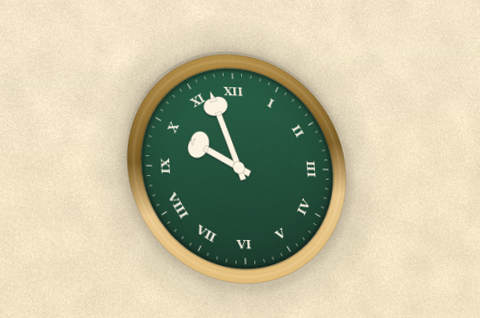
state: 9:57
